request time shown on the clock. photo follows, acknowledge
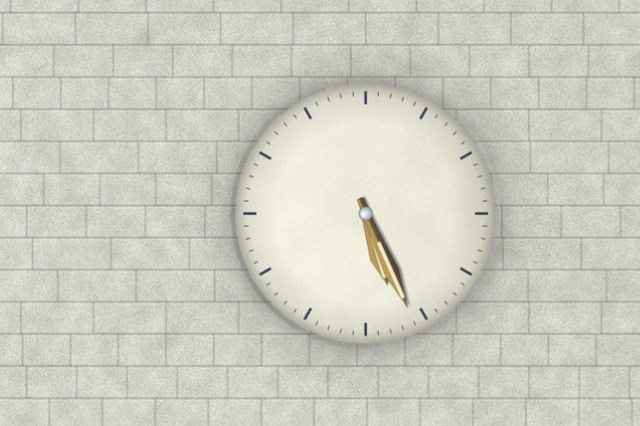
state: 5:26
